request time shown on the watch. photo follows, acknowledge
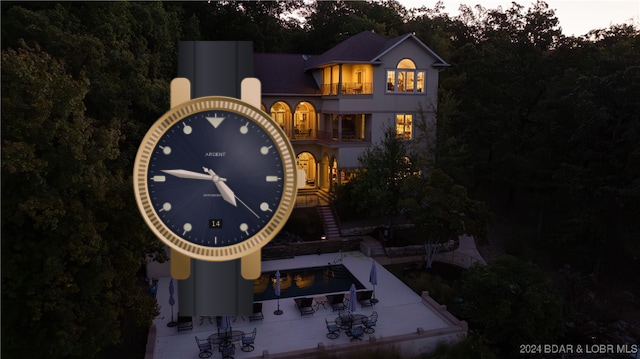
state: 4:46:22
